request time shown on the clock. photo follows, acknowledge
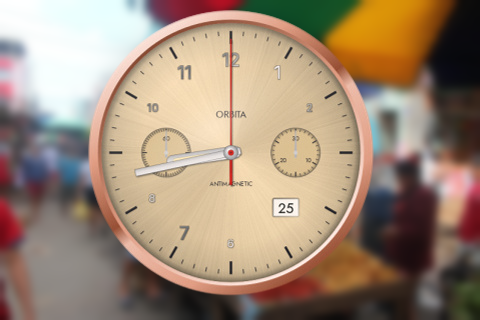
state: 8:43
